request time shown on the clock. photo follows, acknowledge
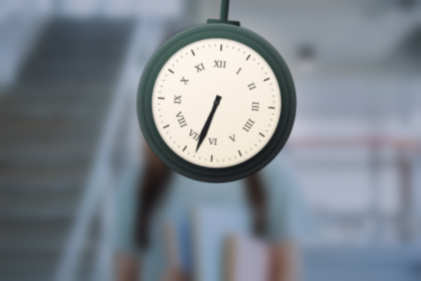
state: 6:33
